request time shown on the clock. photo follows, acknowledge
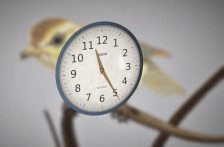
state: 11:25
